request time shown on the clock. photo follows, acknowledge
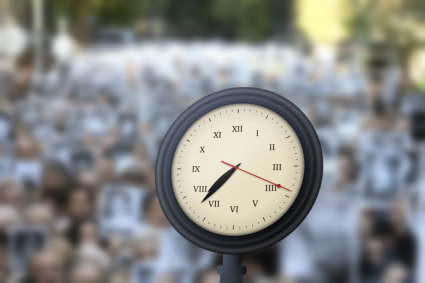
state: 7:37:19
